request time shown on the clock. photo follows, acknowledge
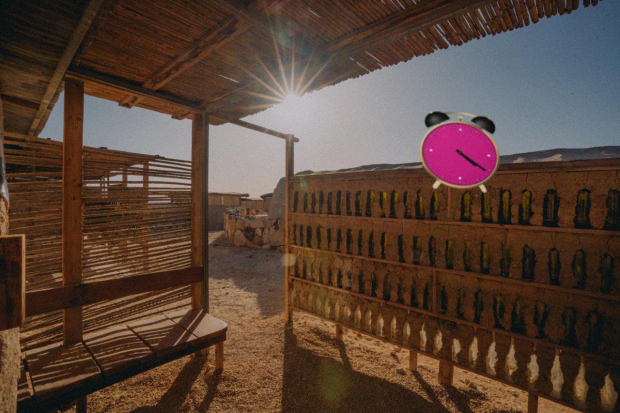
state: 4:21
